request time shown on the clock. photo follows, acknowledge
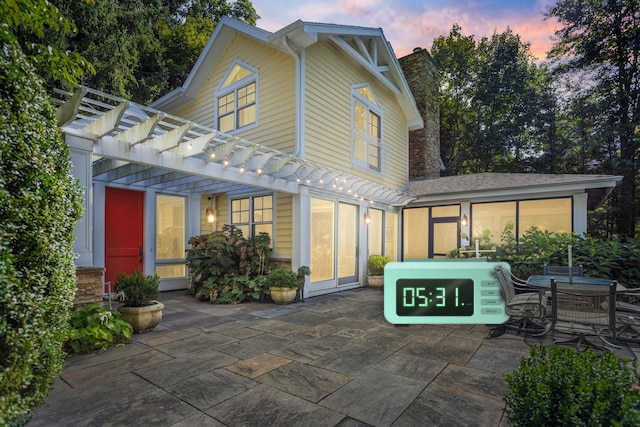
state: 5:31
